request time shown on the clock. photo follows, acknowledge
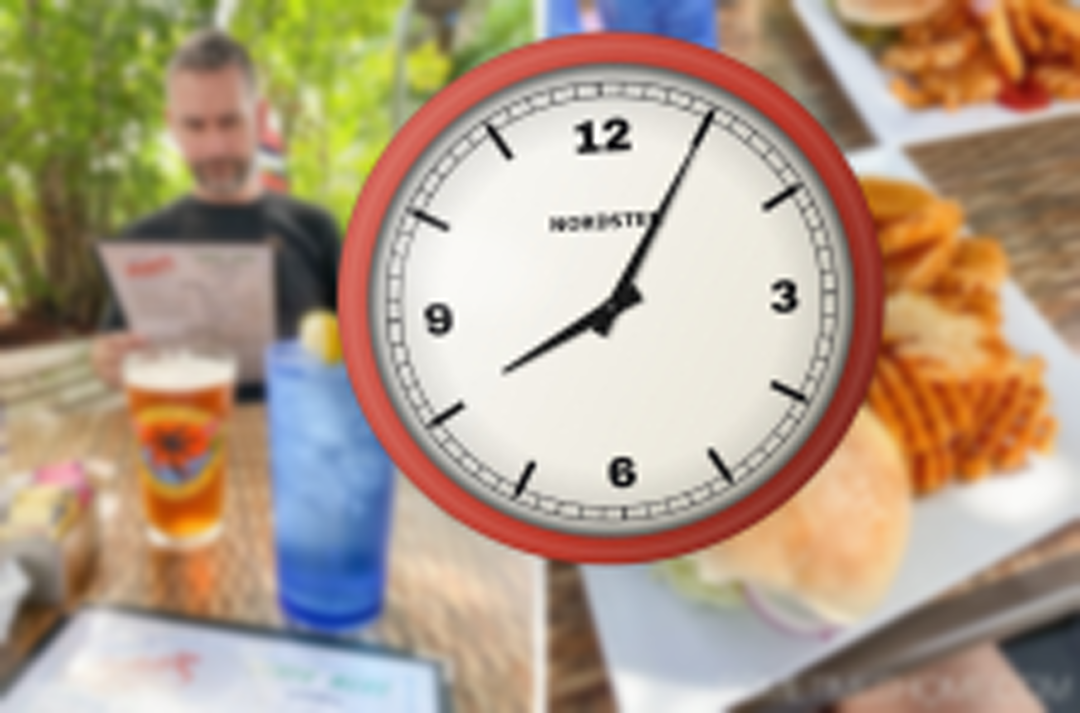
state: 8:05
